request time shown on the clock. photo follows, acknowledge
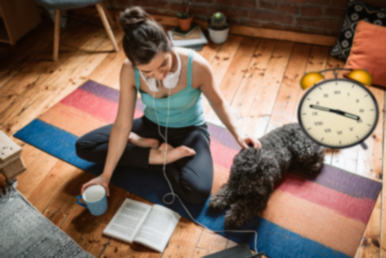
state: 3:48
